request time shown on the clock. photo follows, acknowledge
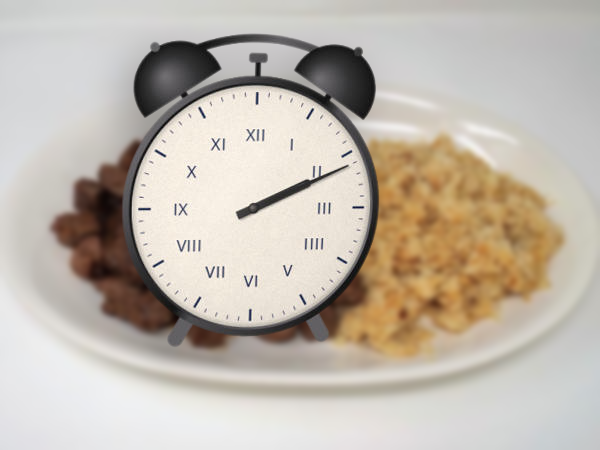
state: 2:11
